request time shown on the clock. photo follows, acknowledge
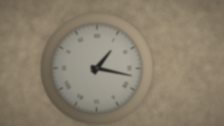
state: 1:17
